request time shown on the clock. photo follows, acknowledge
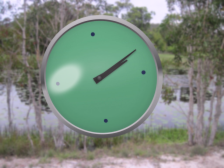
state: 2:10
